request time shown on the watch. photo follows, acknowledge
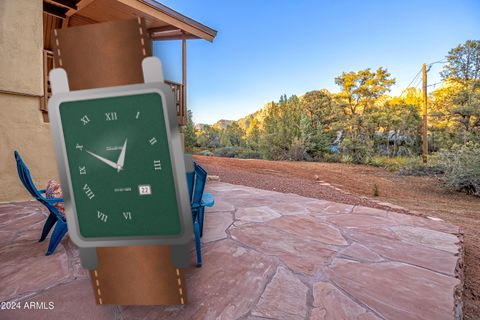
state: 12:50
